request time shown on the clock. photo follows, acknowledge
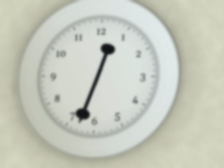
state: 12:33
